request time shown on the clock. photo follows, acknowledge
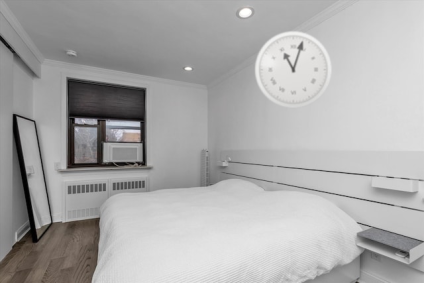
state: 11:03
